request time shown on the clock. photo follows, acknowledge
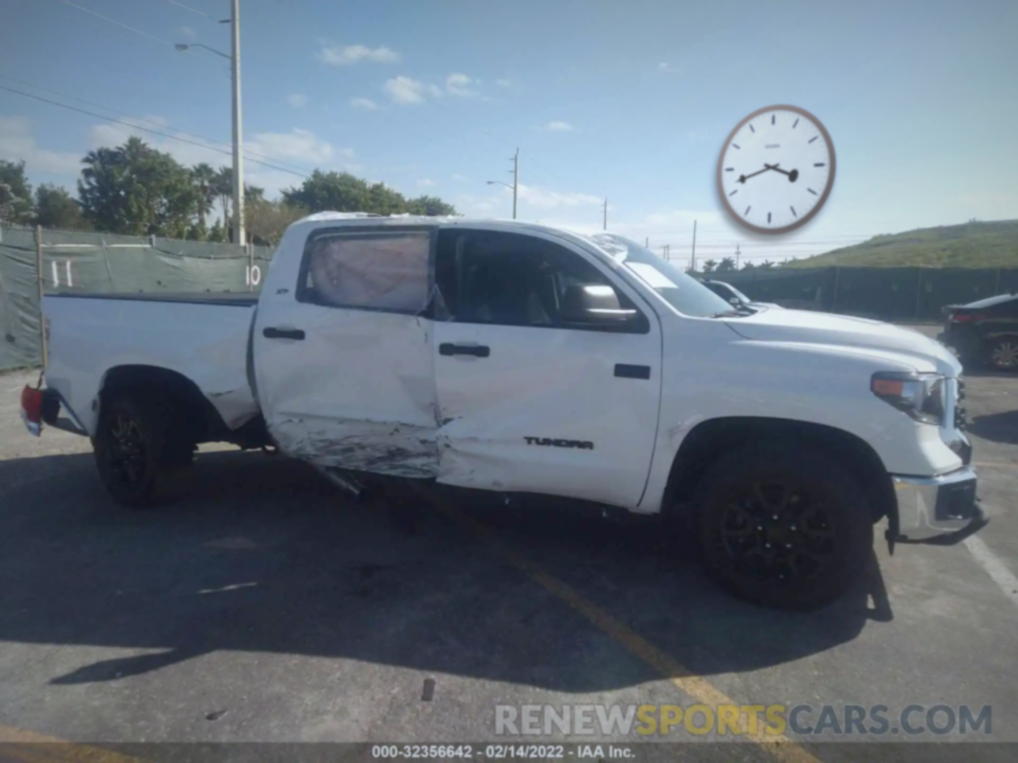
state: 3:42
